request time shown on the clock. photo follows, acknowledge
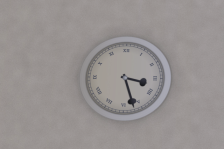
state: 3:27
